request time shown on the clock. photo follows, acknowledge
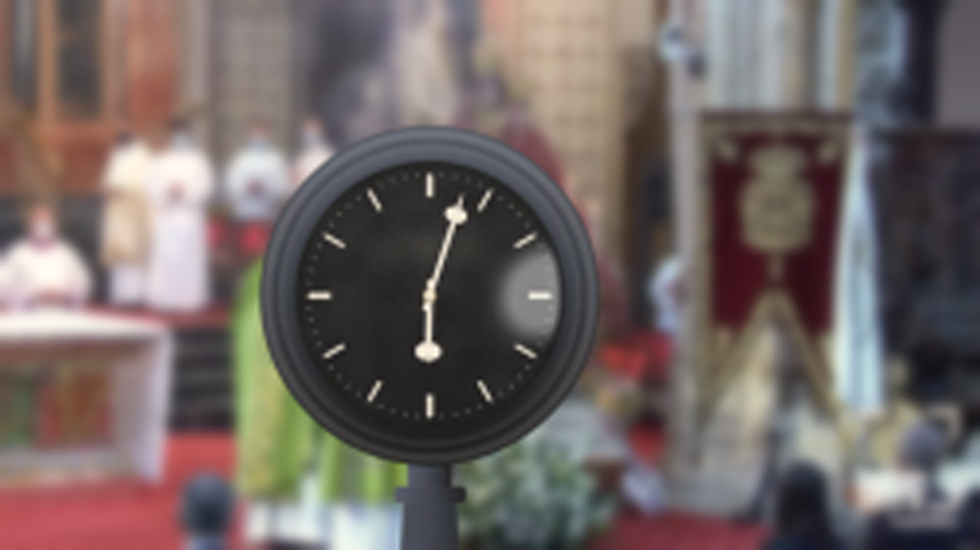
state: 6:03
